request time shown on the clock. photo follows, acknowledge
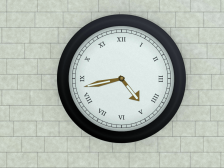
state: 4:43
